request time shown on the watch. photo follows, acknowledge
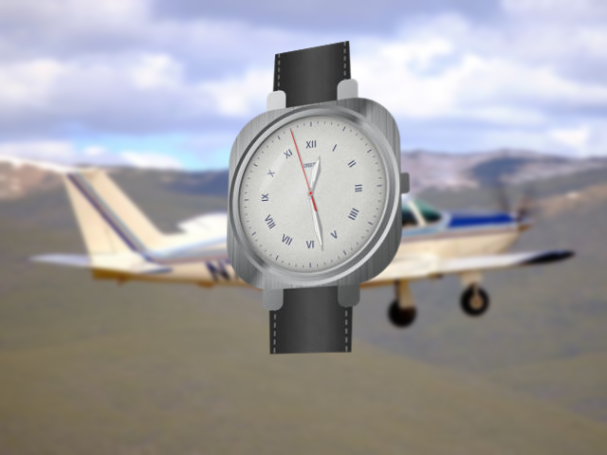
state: 12:27:57
